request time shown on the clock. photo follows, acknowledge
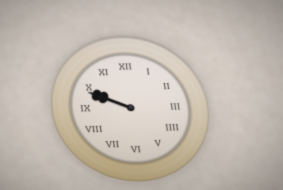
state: 9:49
